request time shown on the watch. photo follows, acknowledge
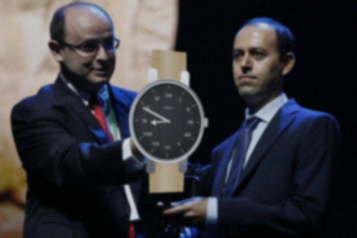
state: 8:49
